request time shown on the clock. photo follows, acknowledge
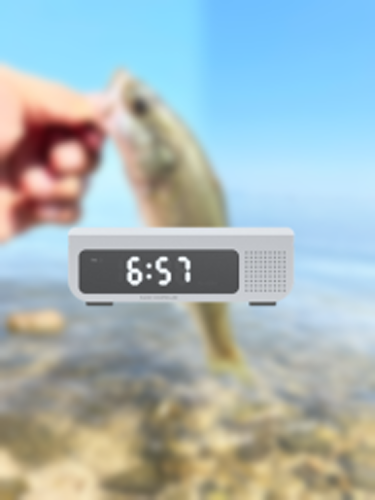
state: 6:57
